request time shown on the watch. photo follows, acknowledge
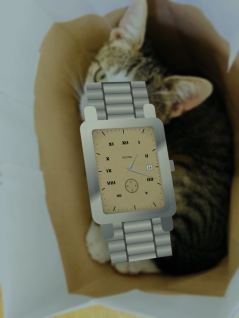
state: 1:19
